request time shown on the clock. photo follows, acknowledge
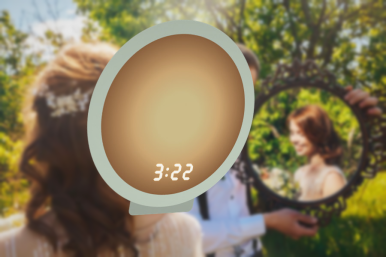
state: 3:22
